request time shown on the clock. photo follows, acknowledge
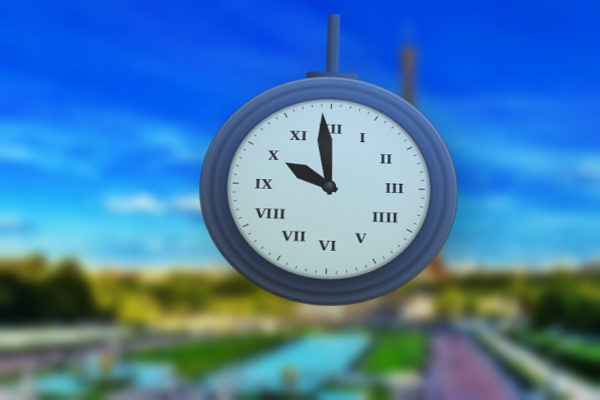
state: 9:59
